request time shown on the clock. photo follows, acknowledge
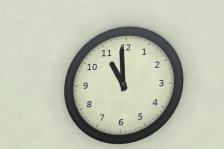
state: 10:59
